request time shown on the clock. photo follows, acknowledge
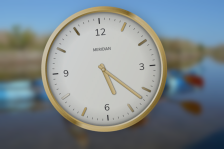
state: 5:22
